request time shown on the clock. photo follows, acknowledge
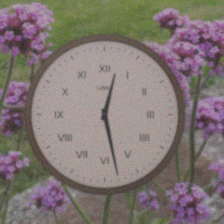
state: 12:28
